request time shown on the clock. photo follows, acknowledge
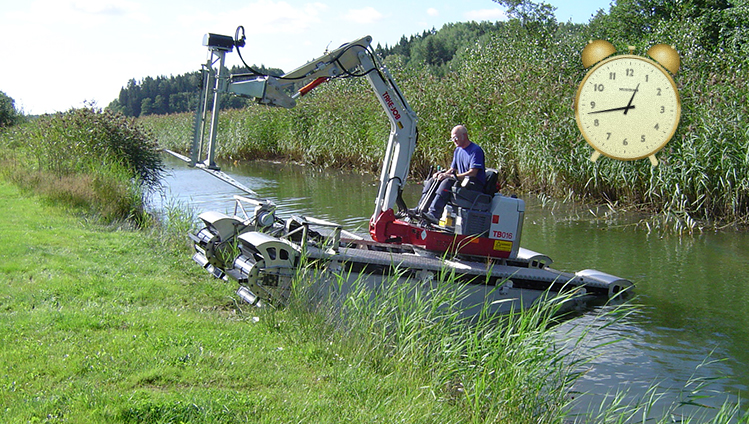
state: 12:43
